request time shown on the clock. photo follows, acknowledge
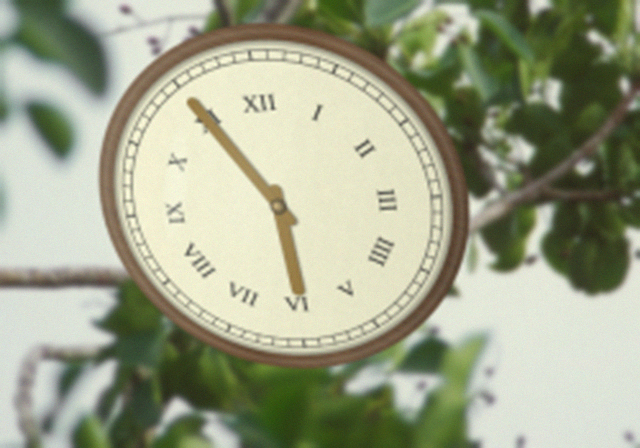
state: 5:55
